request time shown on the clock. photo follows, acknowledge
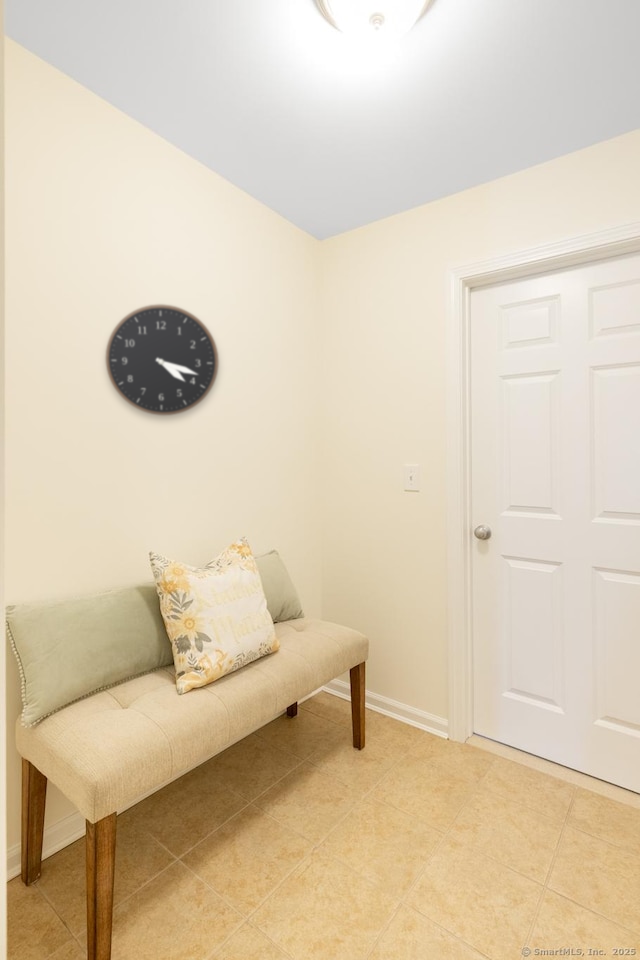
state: 4:18
